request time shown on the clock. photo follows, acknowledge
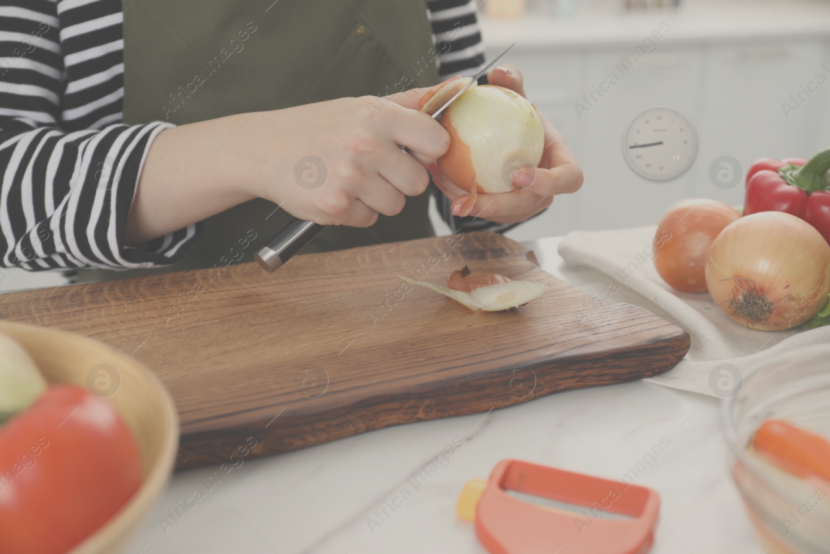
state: 8:44
